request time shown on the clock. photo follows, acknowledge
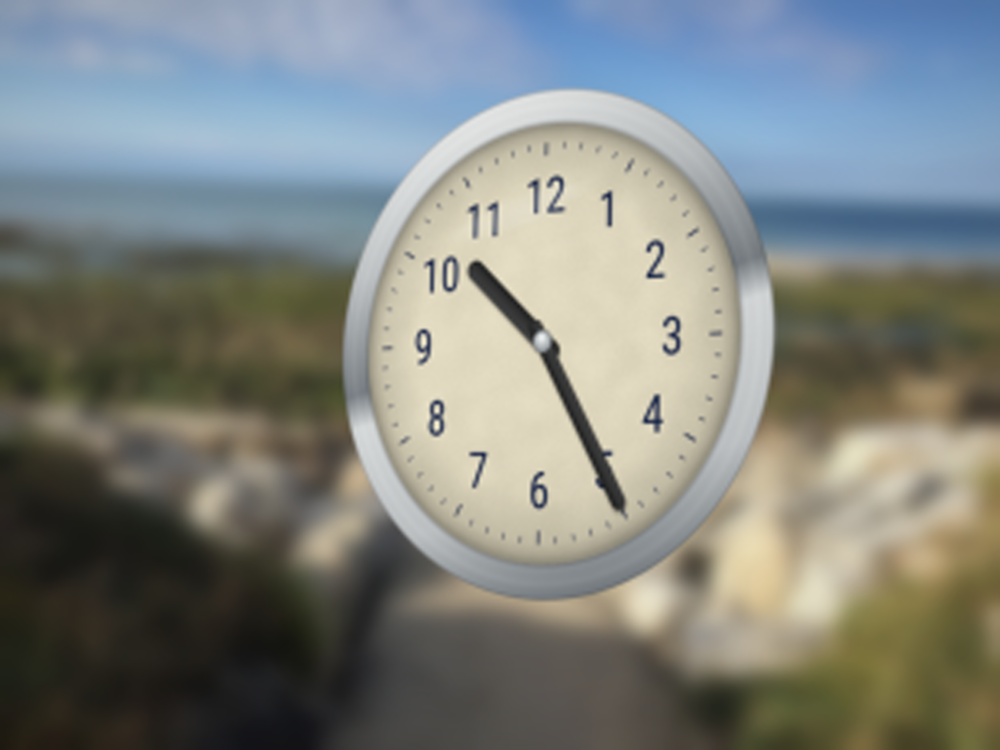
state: 10:25
